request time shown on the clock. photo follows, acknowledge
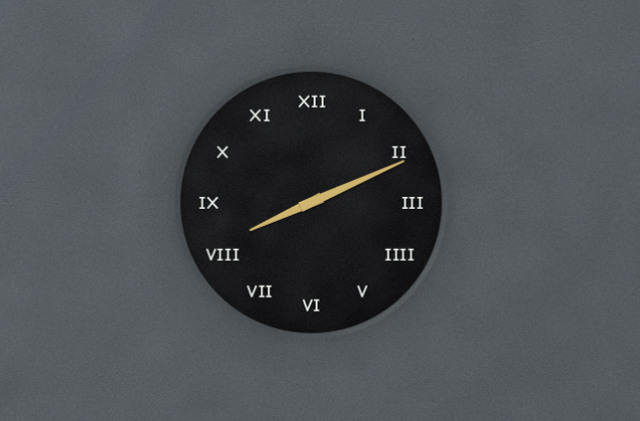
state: 8:11
